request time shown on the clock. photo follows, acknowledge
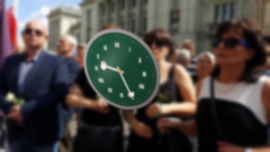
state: 9:26
